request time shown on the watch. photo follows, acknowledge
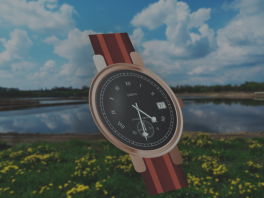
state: 4:31
